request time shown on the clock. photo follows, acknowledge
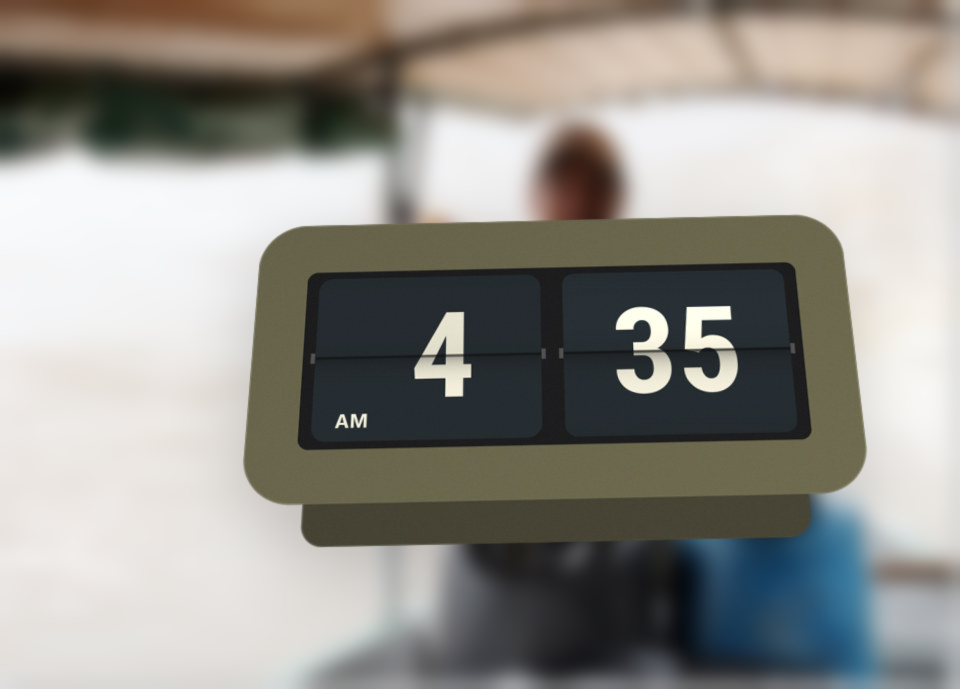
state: 4:35
